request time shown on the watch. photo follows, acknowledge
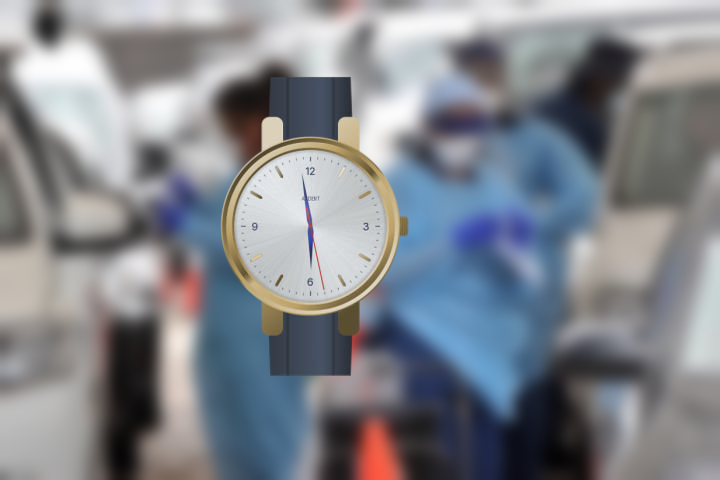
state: 5:58:28
